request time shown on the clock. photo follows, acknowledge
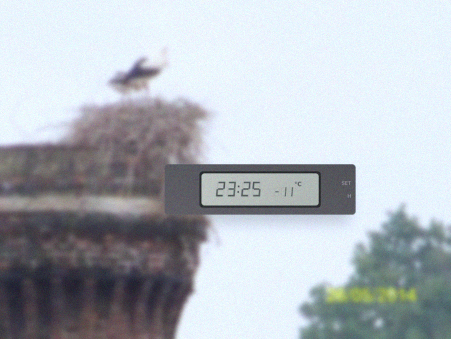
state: 23:25
